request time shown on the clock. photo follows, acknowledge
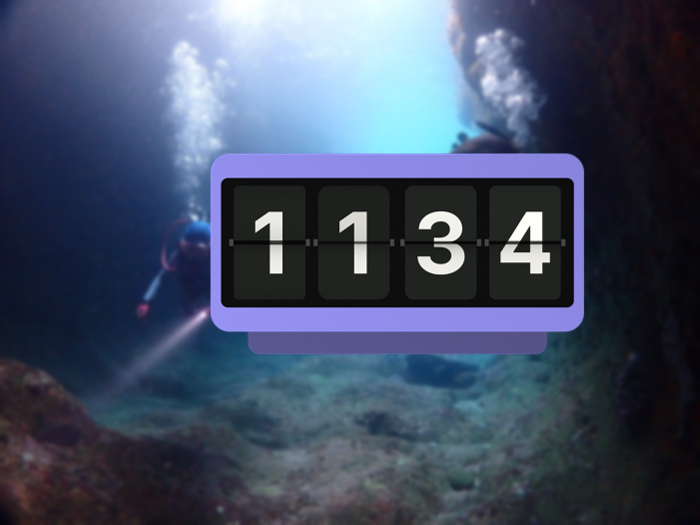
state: 11:34
